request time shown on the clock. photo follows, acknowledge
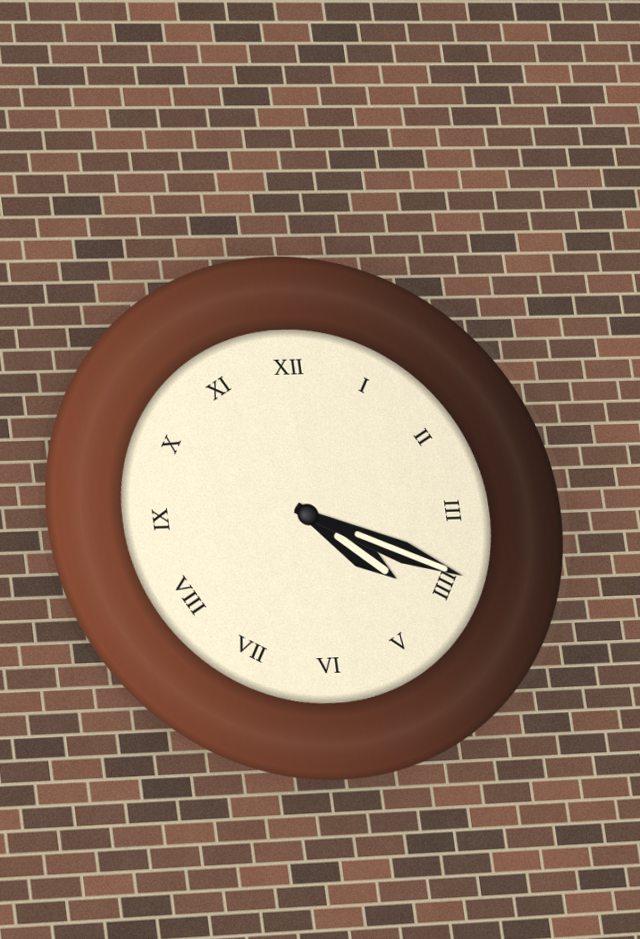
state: 4:19
